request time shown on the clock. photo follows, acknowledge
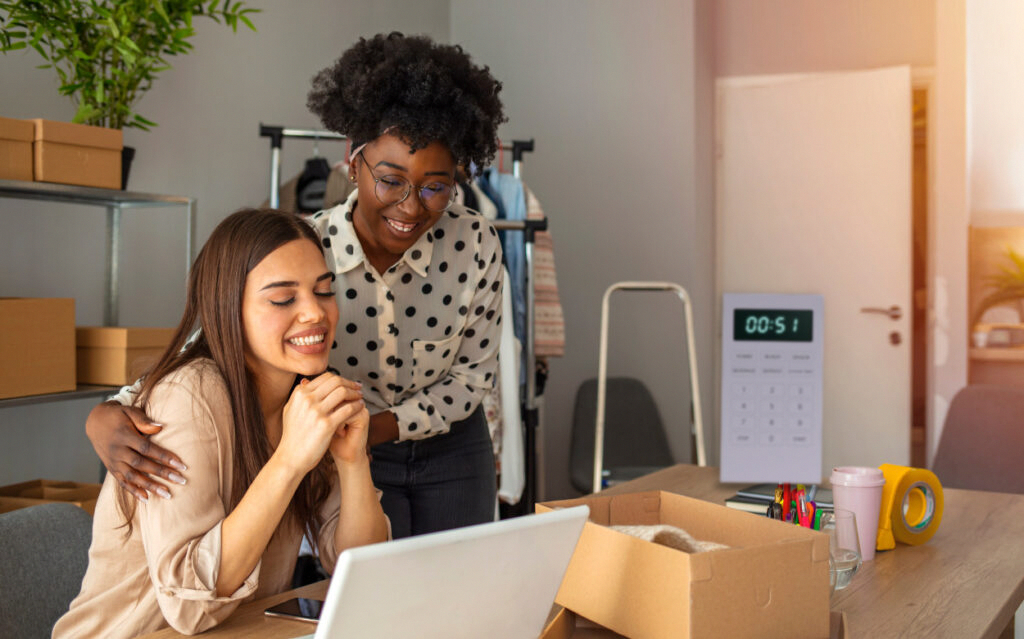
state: 0:51
